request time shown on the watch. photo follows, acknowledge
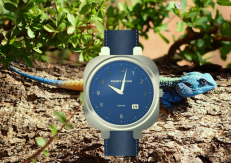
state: 10:02
